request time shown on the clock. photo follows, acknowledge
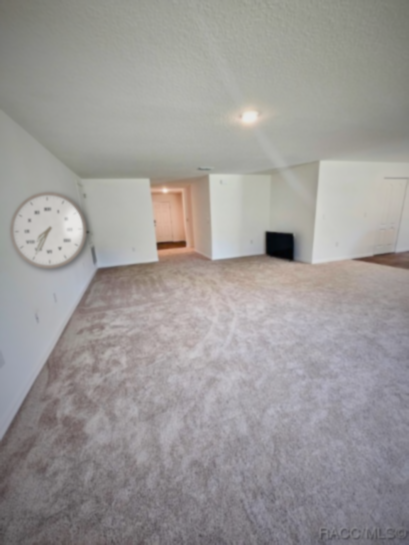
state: 7:35
